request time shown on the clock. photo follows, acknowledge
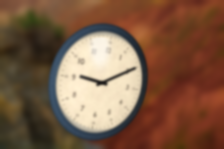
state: 9:10
